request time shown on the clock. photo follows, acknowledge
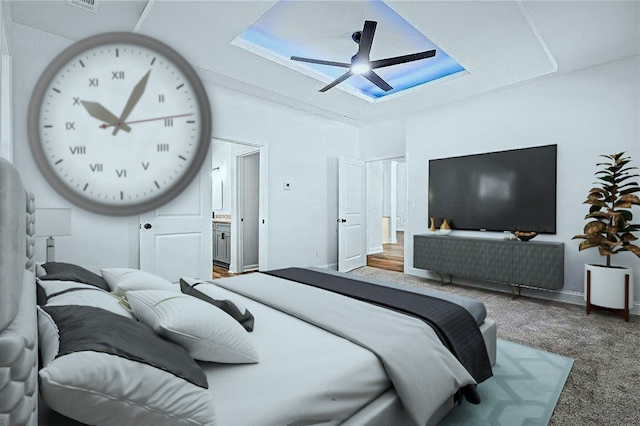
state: 10:05:14
